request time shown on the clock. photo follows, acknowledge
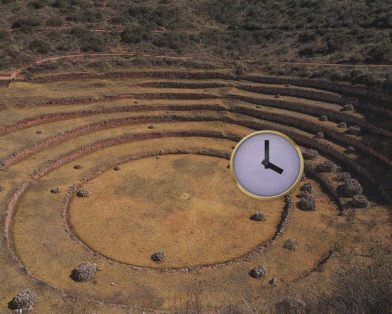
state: 4:00
